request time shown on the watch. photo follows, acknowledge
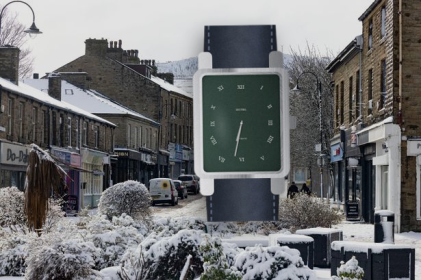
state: 6:32
